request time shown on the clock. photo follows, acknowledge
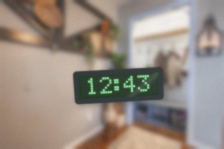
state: 12:43
